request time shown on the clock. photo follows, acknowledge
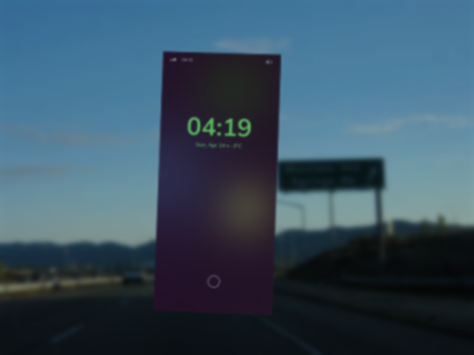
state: 4:19
